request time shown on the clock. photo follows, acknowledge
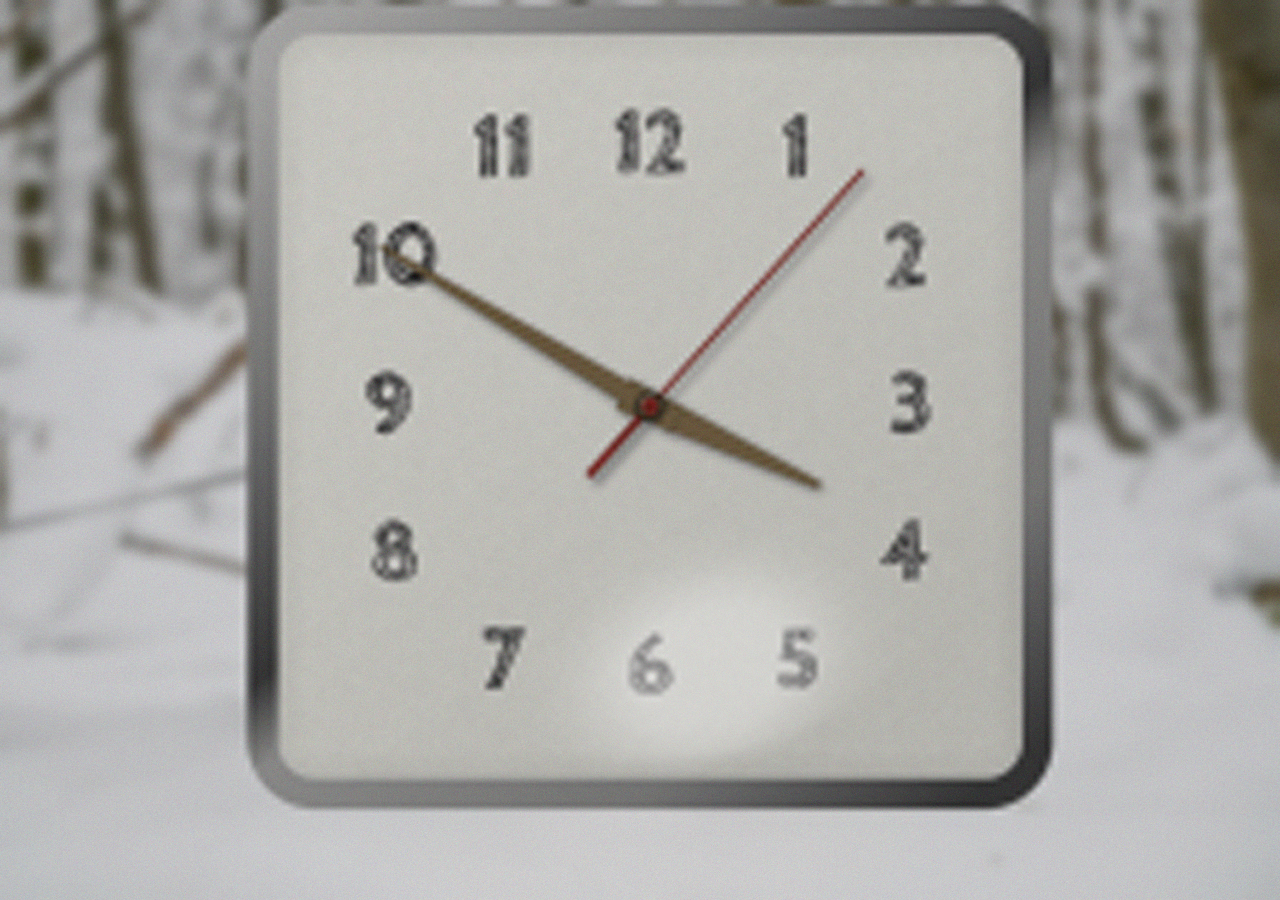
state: 3:50:07
